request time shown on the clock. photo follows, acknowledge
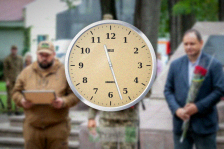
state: 11:27
